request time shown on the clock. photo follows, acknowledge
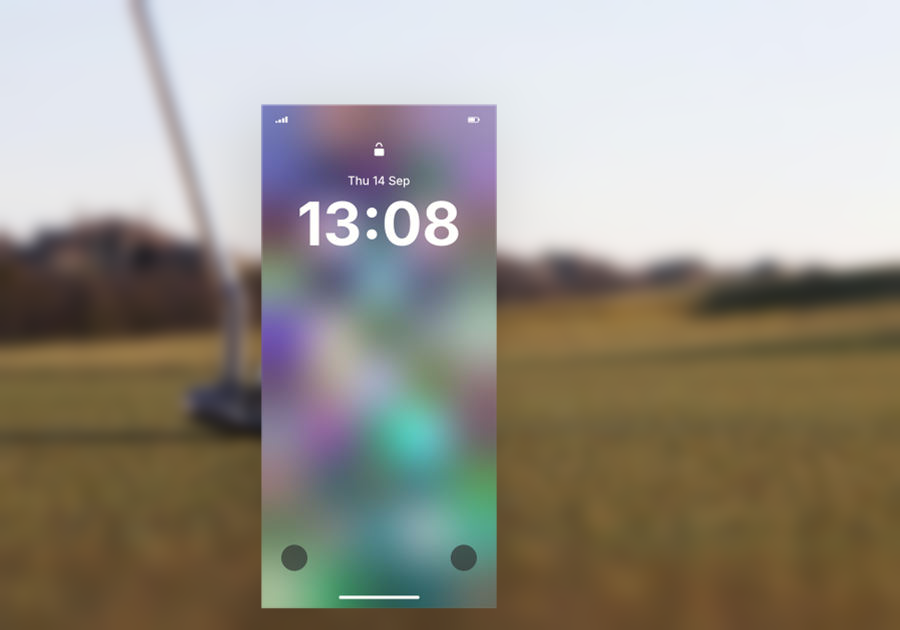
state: 13:08
